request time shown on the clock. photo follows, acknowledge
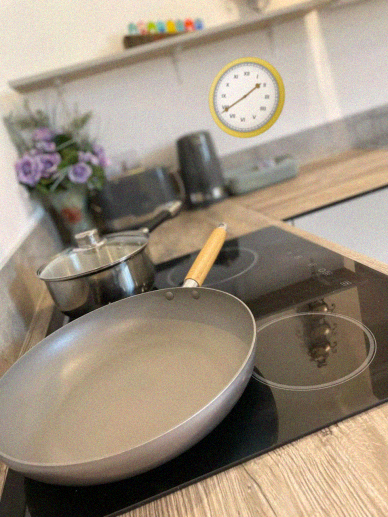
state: 1:39
